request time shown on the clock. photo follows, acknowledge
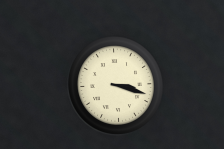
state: 3:18
